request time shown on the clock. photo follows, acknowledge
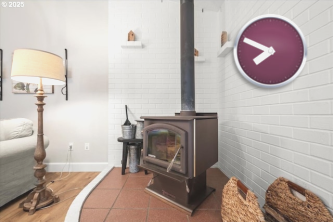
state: 7:49
